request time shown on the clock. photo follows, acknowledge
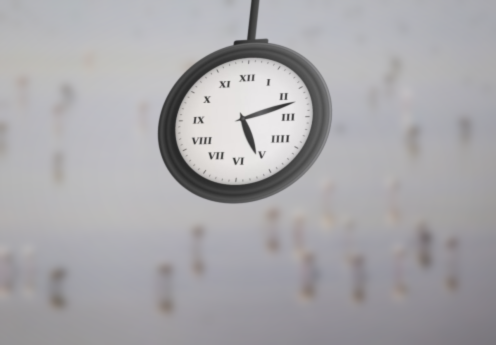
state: 5:12
